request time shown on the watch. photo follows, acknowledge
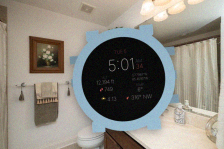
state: 5:01
